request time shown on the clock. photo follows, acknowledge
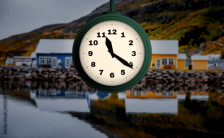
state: 11:21
